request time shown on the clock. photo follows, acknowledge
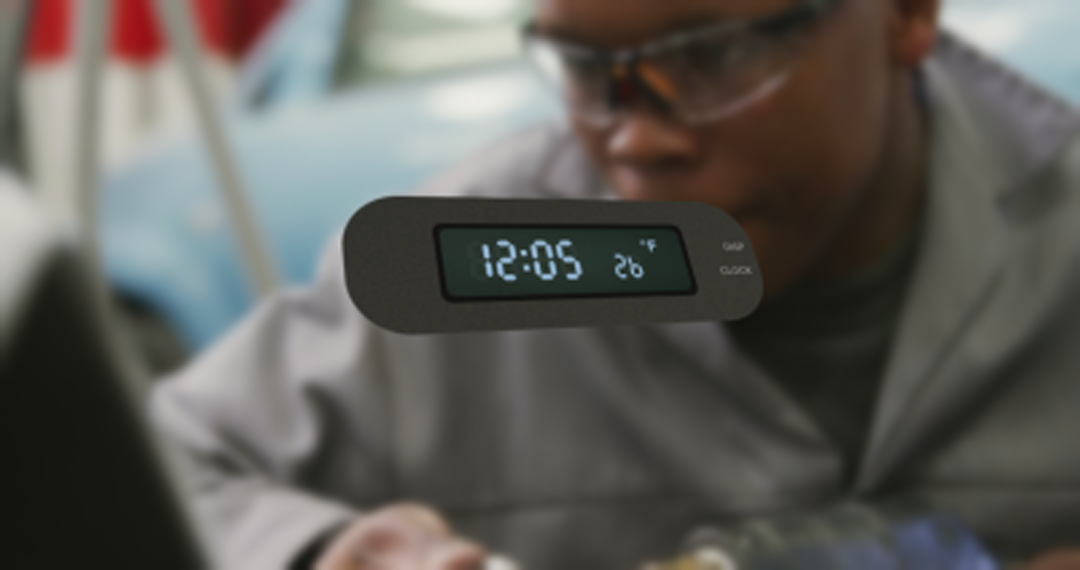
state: 12:05
